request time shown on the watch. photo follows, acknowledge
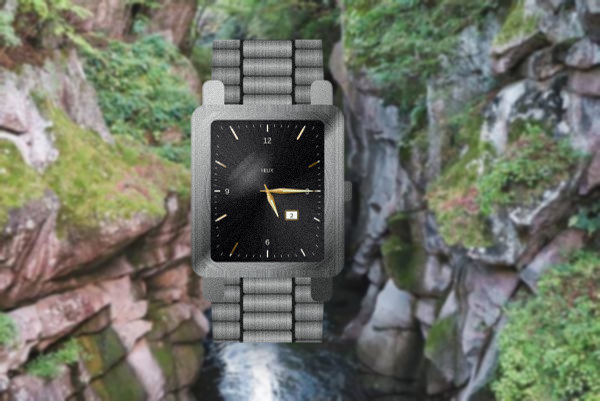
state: 5:15
